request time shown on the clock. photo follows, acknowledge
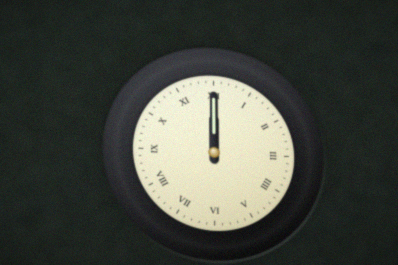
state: 12:00
